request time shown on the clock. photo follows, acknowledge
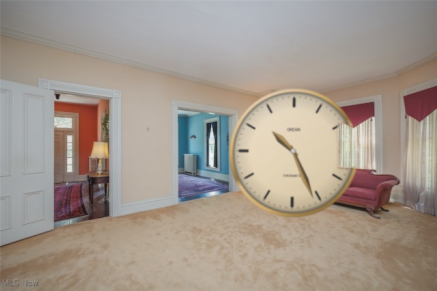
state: 10:26
